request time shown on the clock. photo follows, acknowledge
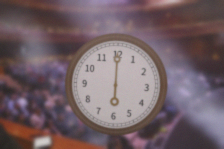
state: 6:00
